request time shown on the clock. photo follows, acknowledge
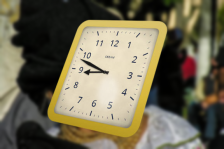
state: 8:48
